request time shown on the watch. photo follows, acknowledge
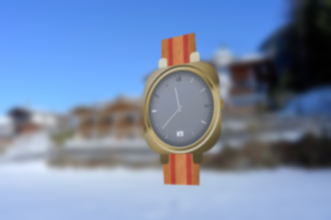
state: 11:38
